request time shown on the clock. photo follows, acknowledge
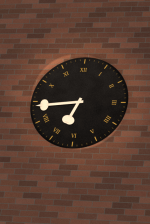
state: 6:44
